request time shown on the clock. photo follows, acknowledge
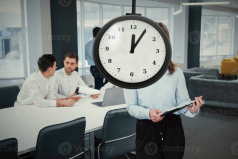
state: 12:05
